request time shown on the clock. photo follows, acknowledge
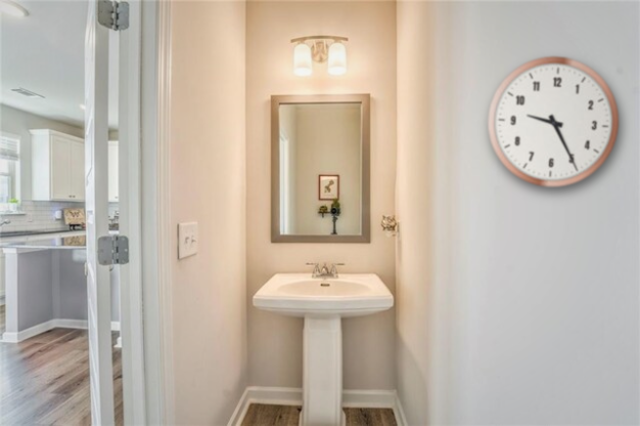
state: 9:25
